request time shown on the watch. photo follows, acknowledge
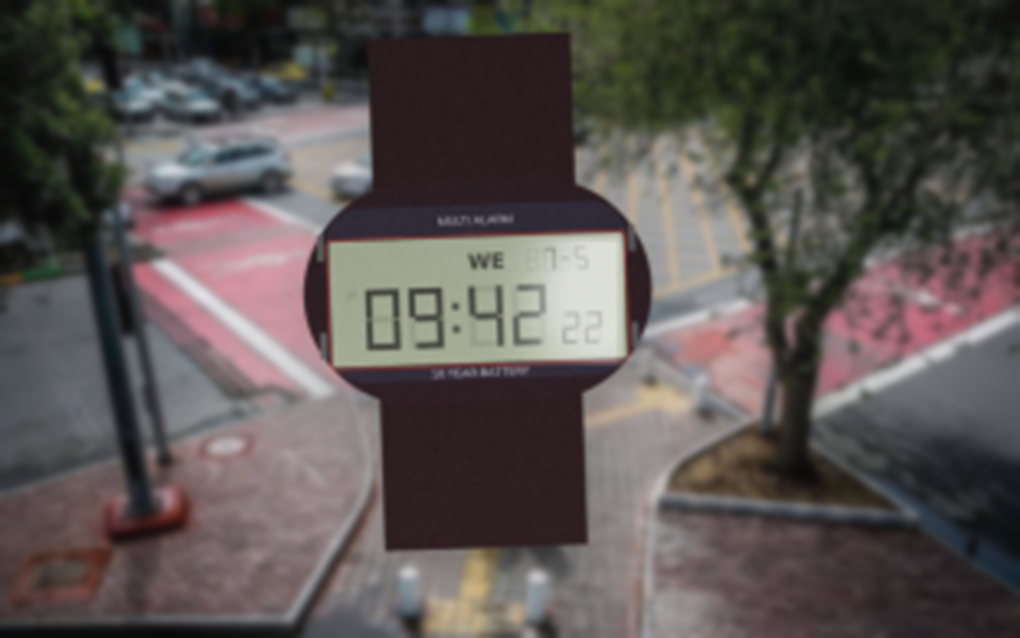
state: 9:42:22
